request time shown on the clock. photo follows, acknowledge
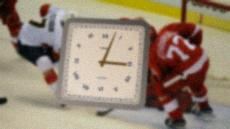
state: 3:03
